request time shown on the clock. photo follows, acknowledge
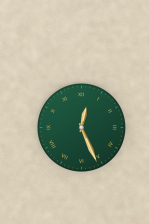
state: 12:26
